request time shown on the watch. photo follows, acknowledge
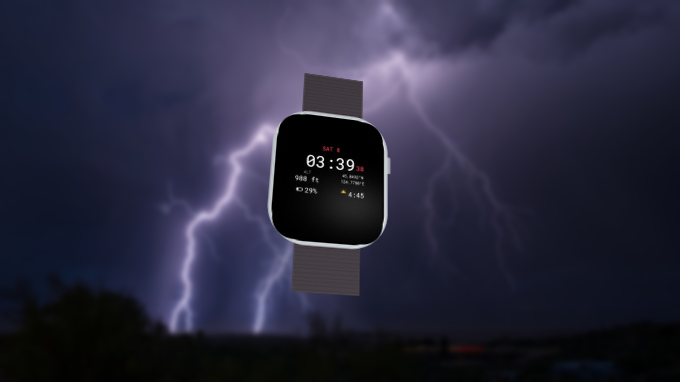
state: 3:39
